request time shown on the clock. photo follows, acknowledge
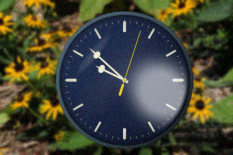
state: 9:52:03
